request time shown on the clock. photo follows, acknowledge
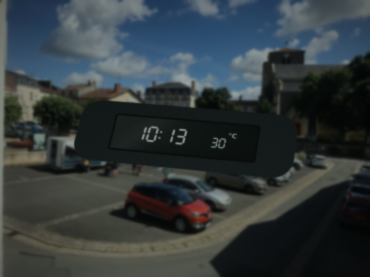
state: 10:13
